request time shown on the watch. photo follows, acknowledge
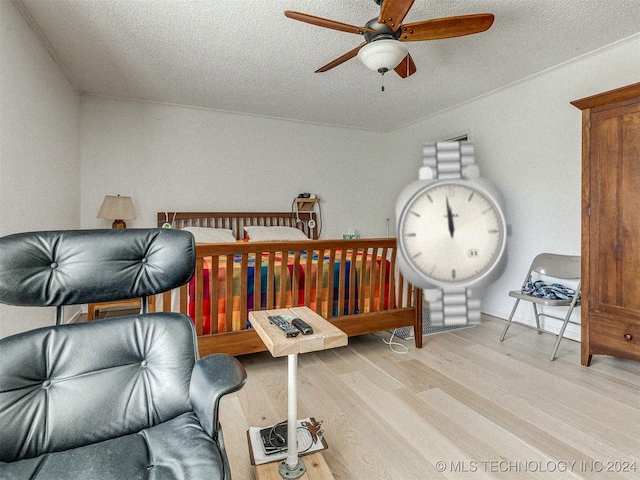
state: 11:59
